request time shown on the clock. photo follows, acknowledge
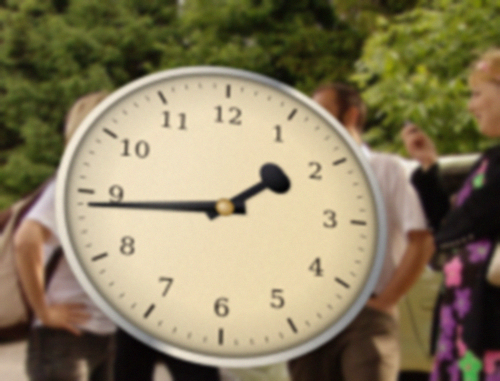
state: 1:44
